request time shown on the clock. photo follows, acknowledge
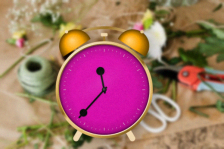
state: 11:37
